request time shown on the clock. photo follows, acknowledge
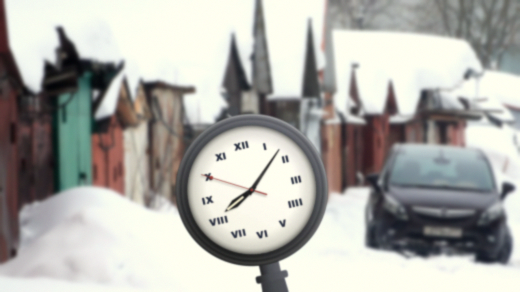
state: 8:07:50
